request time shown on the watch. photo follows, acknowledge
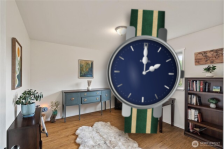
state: 2:00
